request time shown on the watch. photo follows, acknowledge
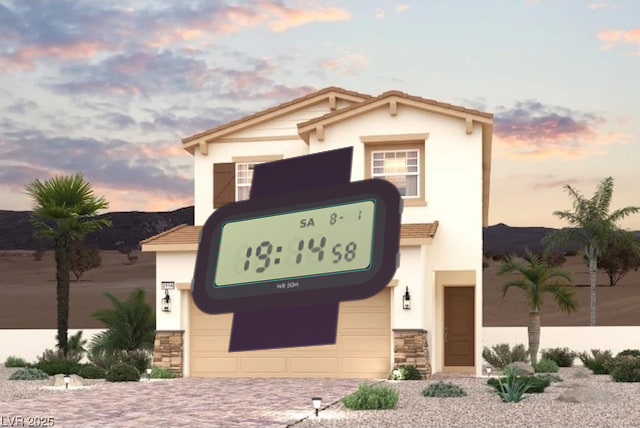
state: 19:14:58
